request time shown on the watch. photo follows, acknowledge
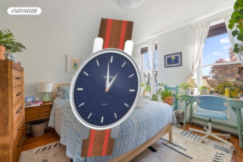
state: 12:59
